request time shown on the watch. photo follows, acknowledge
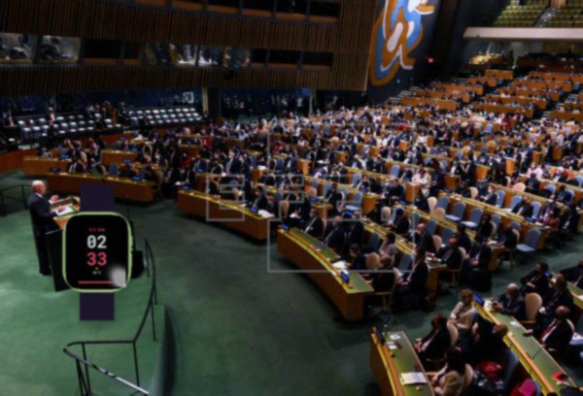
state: 2:33
